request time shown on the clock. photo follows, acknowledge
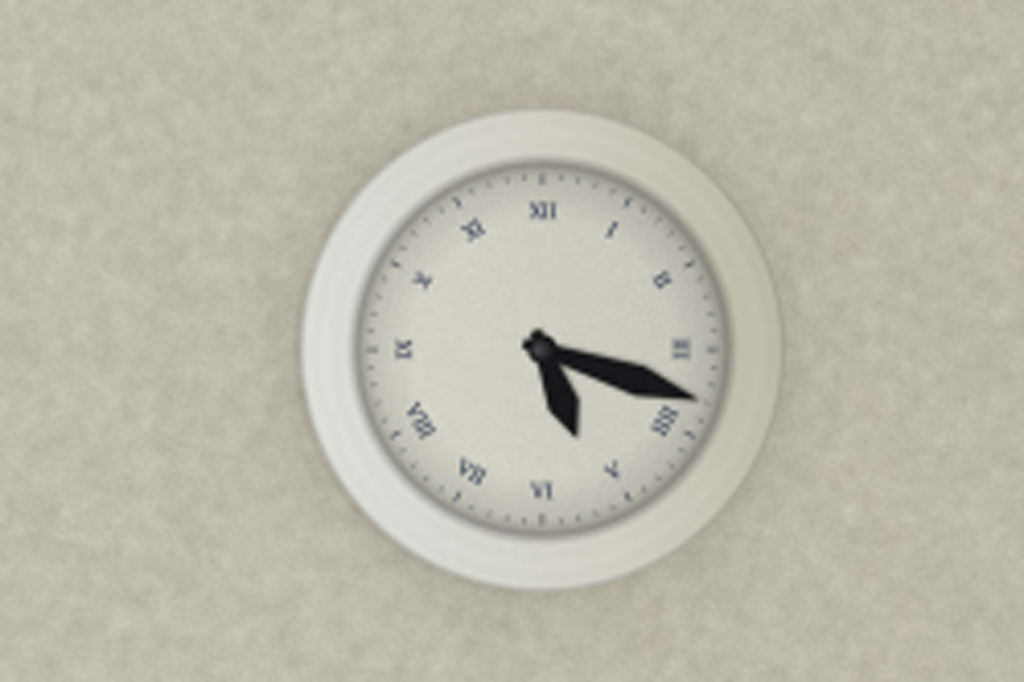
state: 5:18
